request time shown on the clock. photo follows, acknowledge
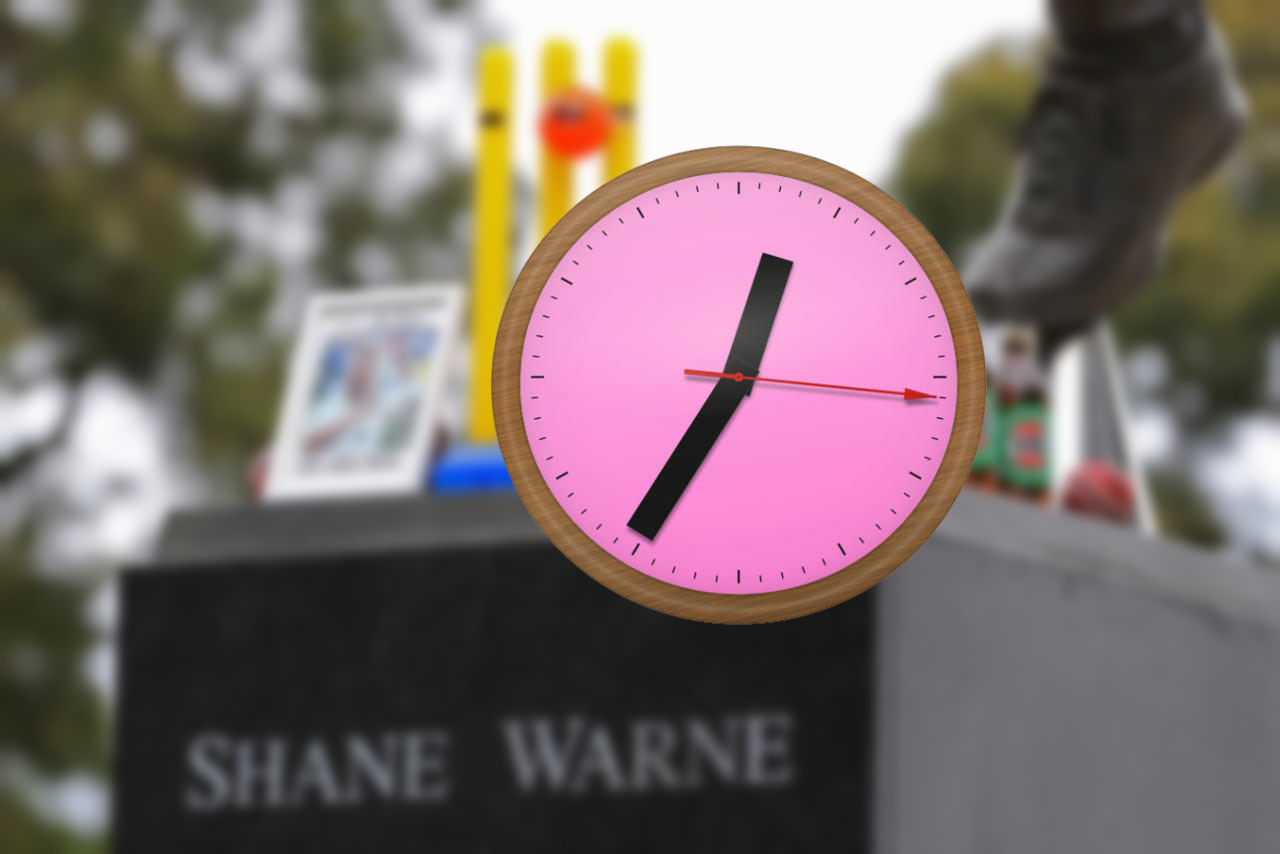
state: 12:35:16
